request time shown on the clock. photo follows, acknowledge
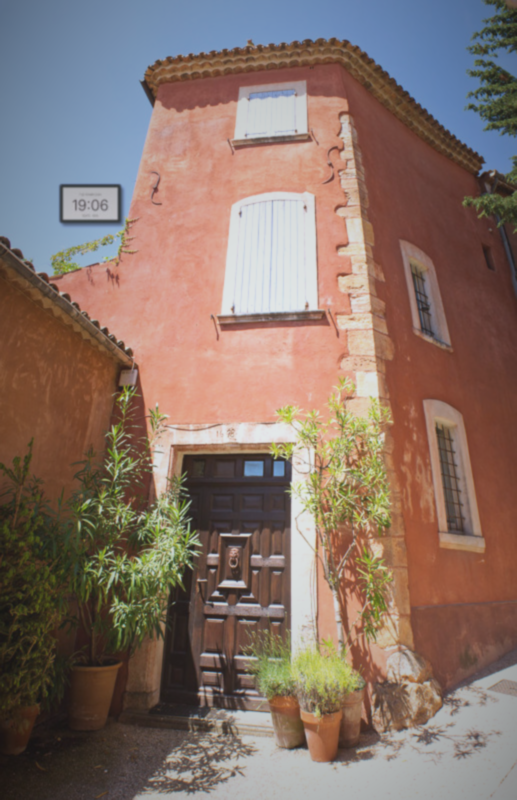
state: 19:06
